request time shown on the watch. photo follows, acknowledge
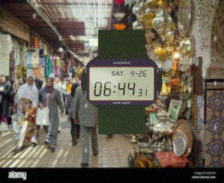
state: 6:44:31
